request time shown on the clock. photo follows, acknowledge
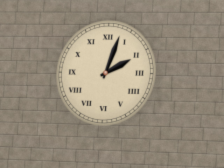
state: 2:03
